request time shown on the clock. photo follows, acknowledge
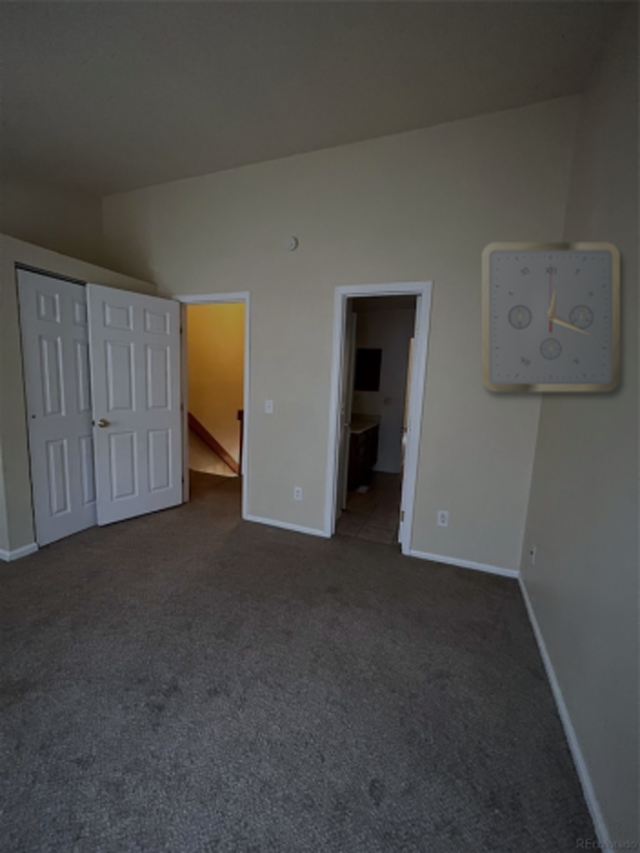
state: 12:19
